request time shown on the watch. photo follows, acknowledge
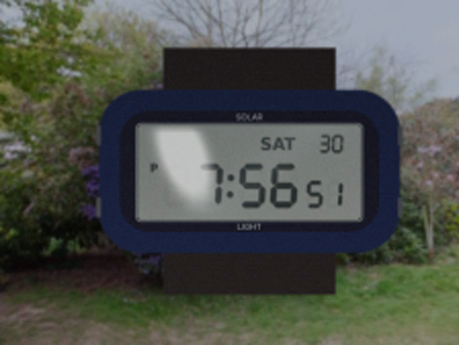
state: 7:56:51
